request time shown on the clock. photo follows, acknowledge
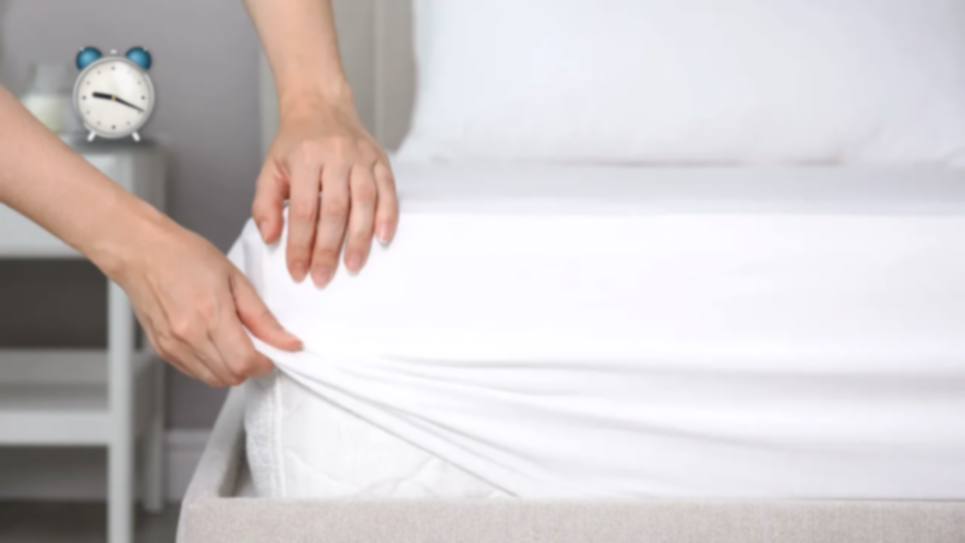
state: 9:19
